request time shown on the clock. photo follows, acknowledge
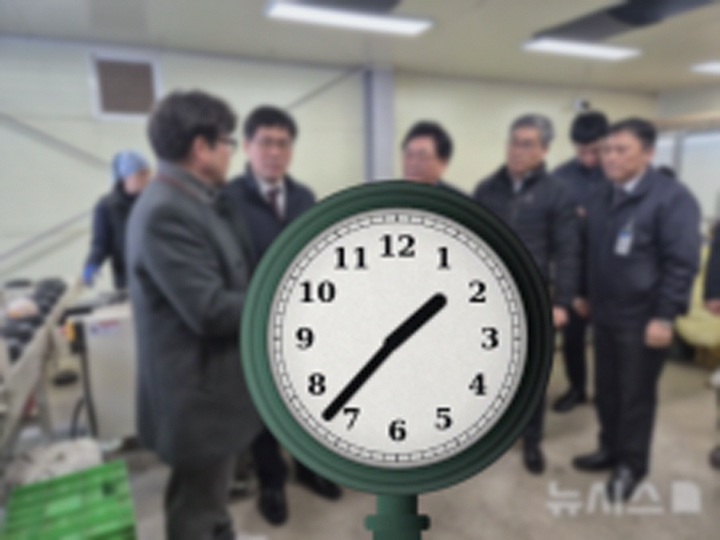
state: 1:37
